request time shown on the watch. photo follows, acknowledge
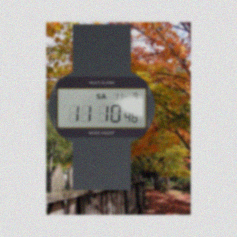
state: 11:10:46
